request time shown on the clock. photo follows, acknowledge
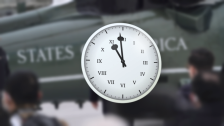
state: 10:59
